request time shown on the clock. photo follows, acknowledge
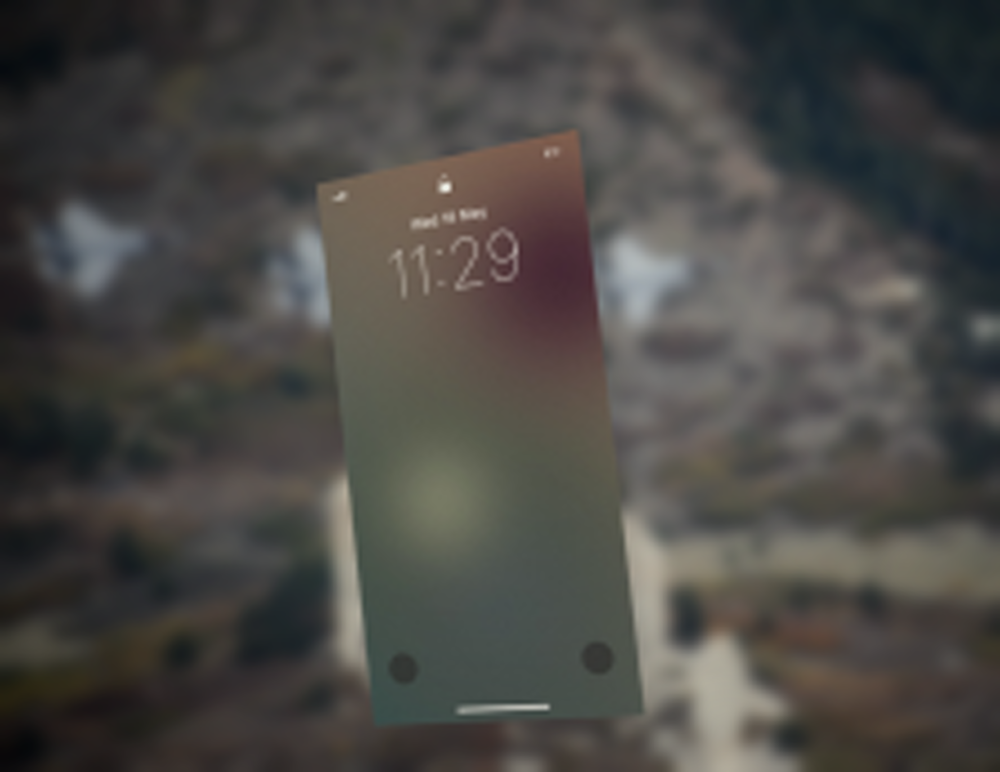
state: 11:29
